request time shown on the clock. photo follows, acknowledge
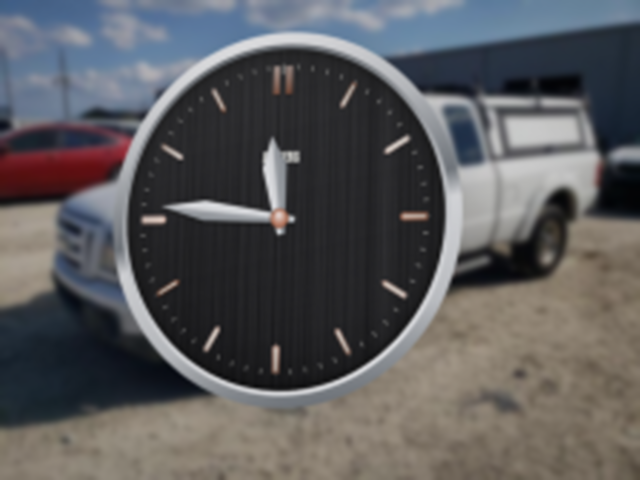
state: 11:46
